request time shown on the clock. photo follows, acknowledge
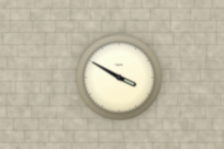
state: 3:50
